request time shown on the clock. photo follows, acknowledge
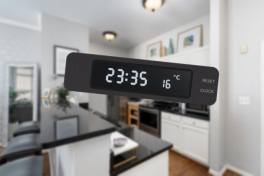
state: 23:35
